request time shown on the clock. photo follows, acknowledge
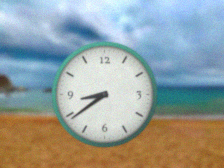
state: 8:39
